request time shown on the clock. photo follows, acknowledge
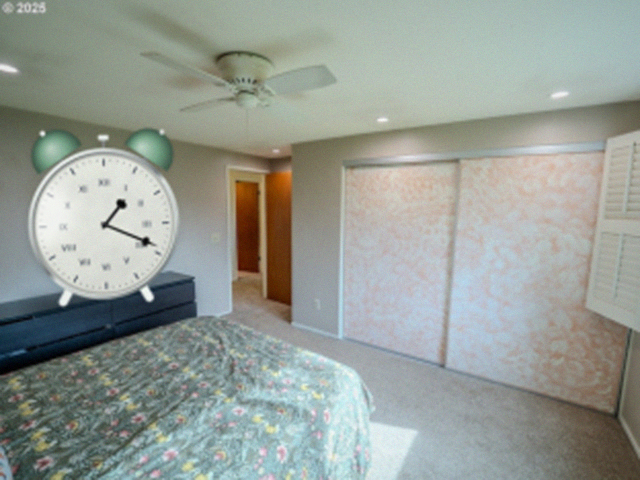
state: 1:19
